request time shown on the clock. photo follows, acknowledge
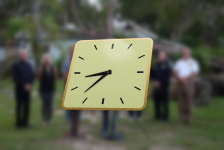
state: 8:37
